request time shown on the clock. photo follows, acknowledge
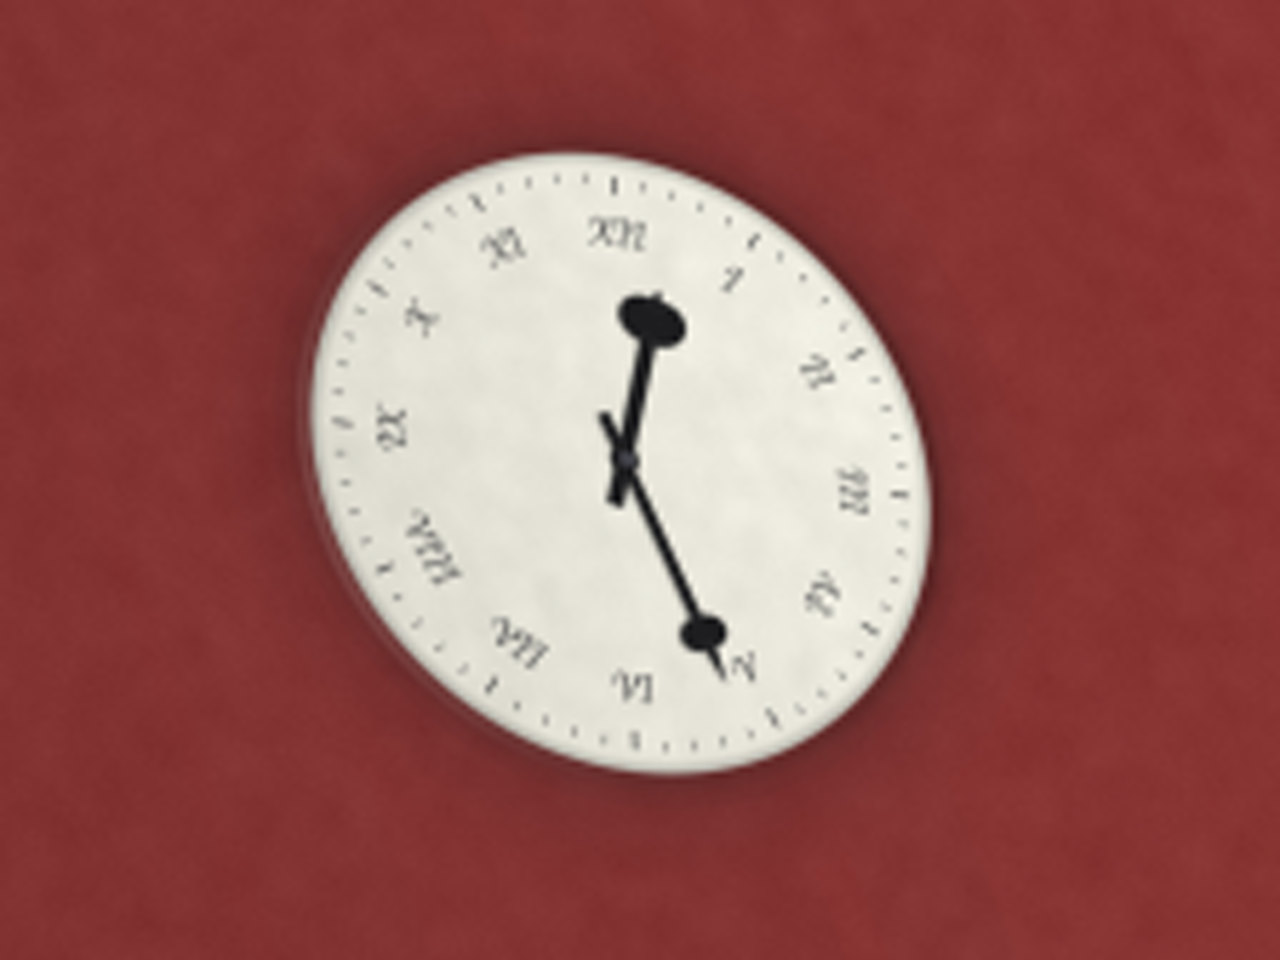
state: 12:26
